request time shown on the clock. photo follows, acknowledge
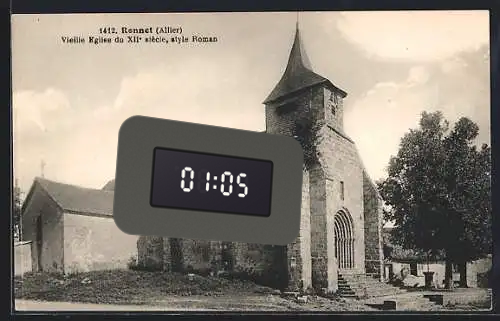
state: 1:05
